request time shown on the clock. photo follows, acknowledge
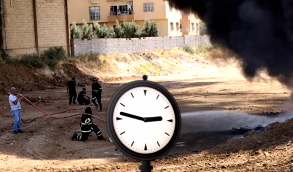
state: 2:47
